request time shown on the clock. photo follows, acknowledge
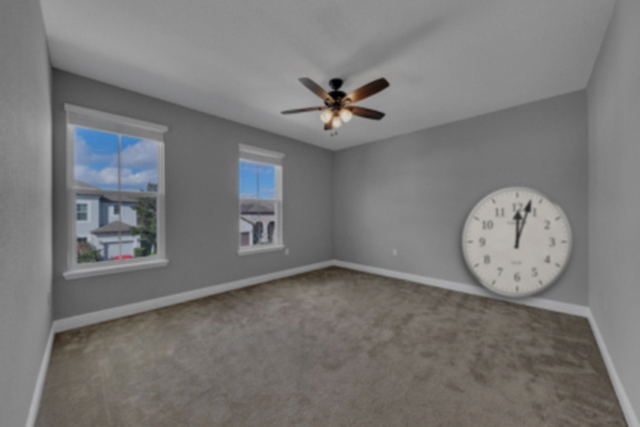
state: 12:03
